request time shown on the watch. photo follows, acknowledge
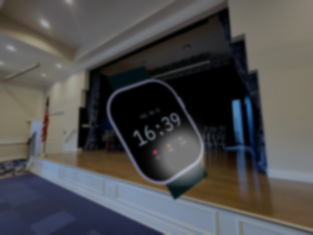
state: 16:39
